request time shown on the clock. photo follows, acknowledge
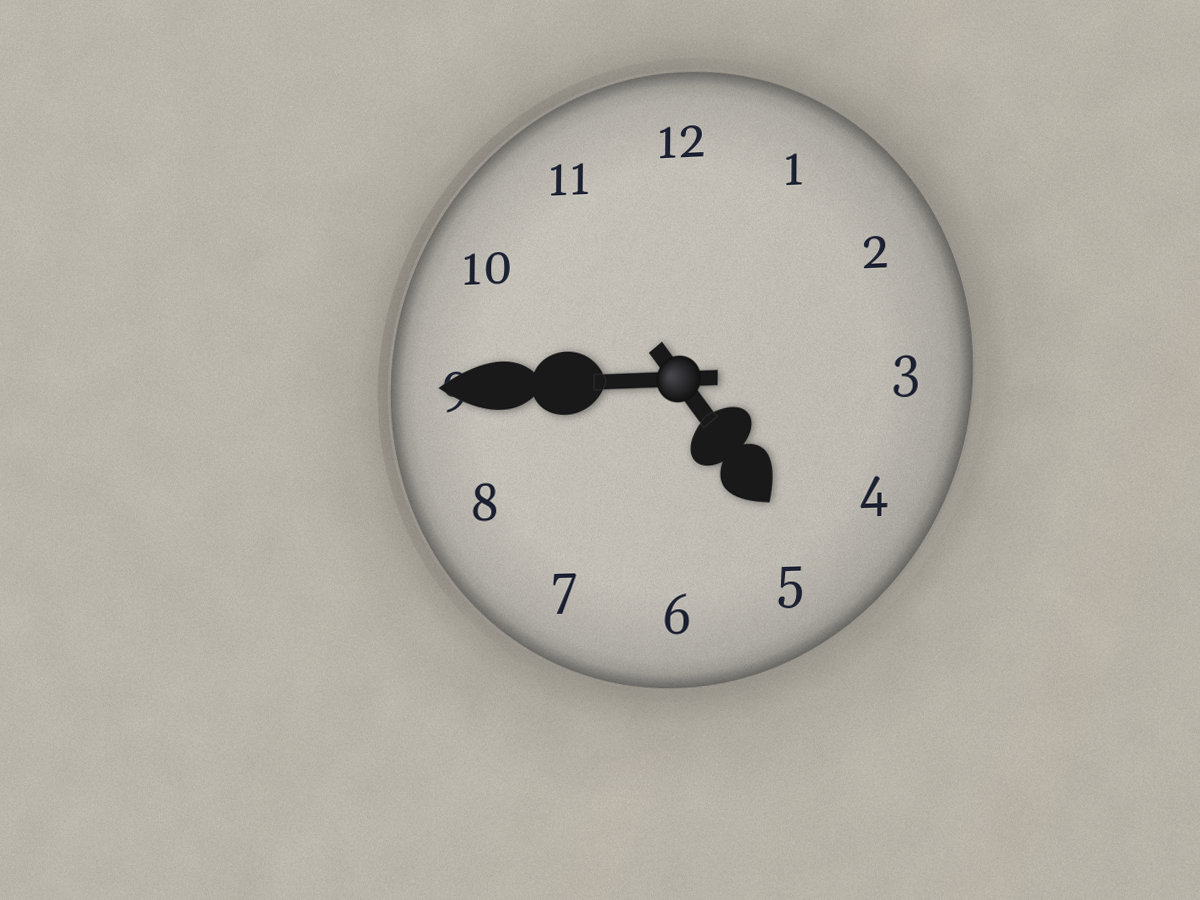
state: 4:45
